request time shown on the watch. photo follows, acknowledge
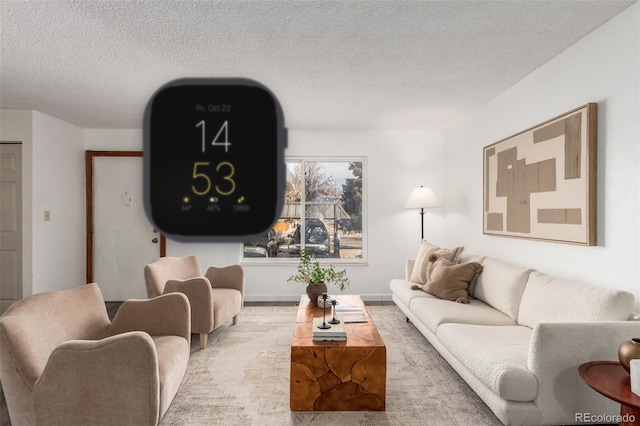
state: 14:53
